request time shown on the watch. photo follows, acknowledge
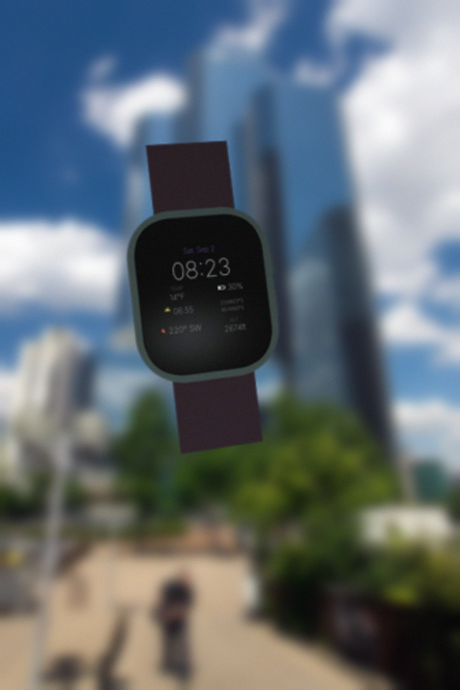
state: 8:23
